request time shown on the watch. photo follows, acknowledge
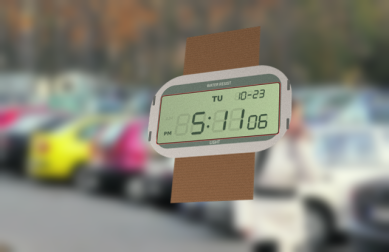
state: 5:11:06
